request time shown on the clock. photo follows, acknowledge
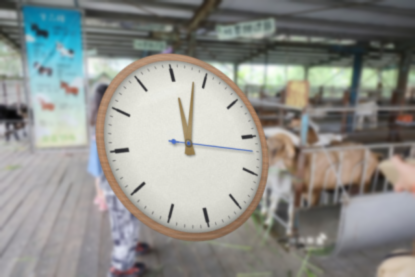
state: 12:03:17
